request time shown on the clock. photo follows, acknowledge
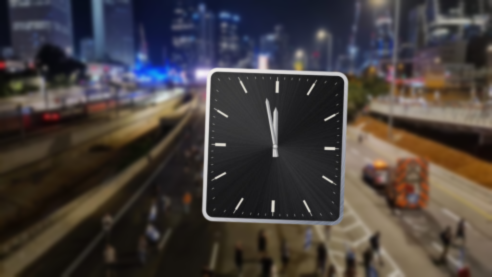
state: 11:58
